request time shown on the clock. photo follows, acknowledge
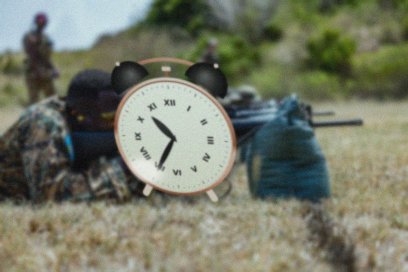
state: 10:35
